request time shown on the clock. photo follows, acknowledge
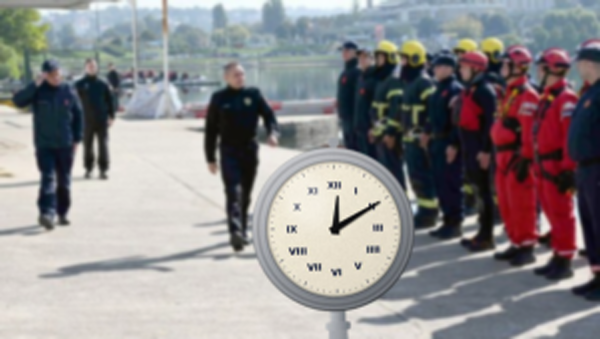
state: 12:10
